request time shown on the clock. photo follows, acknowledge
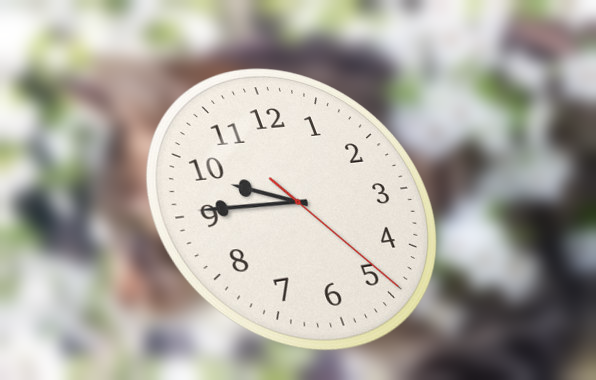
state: 9:45:24
